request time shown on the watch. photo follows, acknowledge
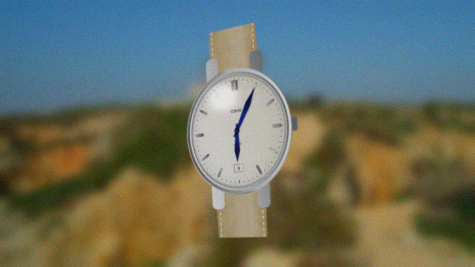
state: 6:05
